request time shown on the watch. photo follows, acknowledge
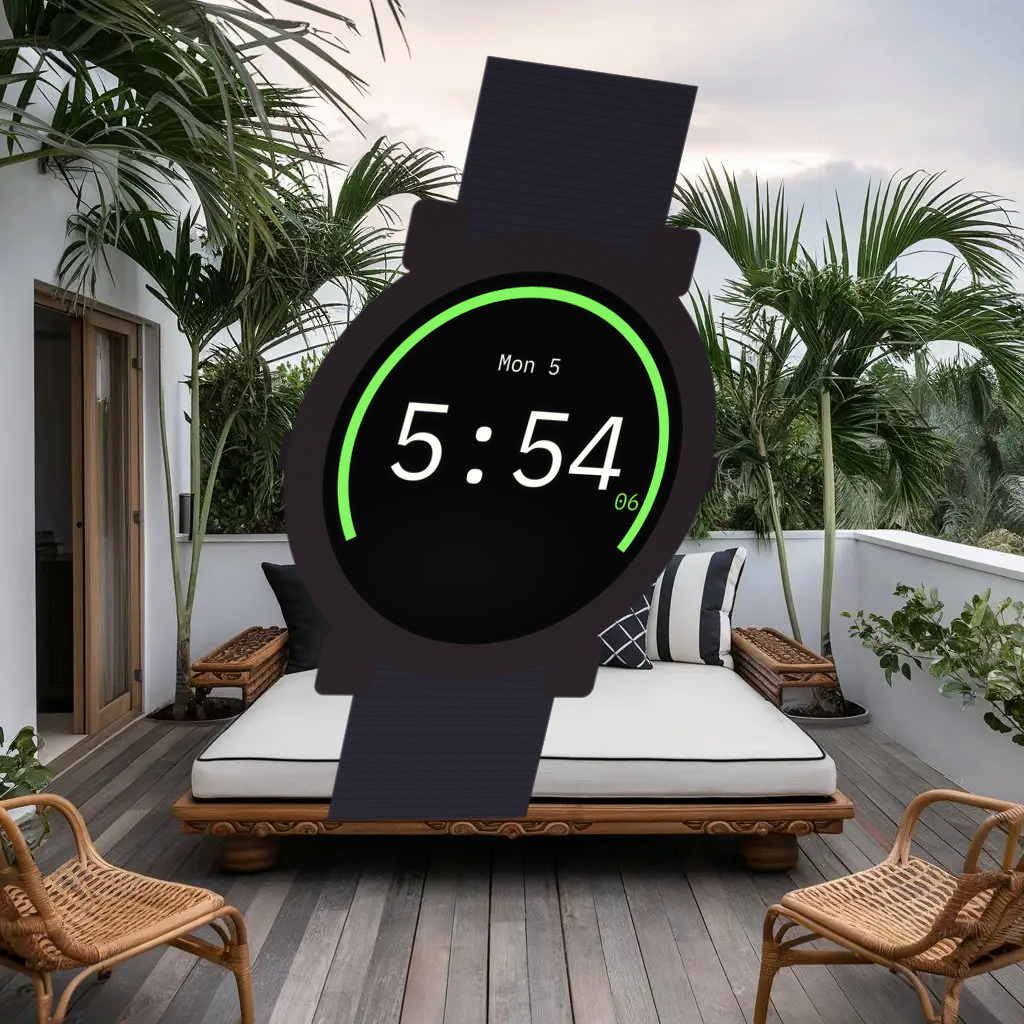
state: 5:54:06
